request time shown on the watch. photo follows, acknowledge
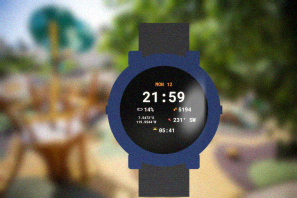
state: 21:59
